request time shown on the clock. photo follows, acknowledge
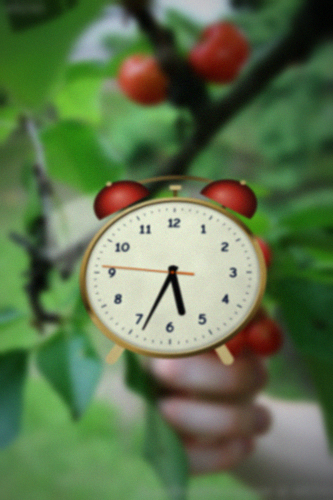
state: 5:33:46
